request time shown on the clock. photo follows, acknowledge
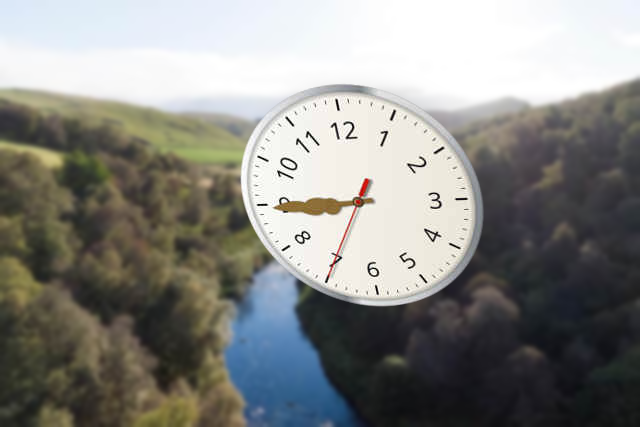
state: 8:44:35
